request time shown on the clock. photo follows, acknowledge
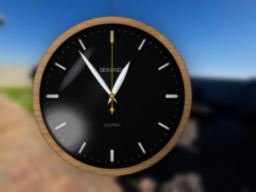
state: 12:54:00
